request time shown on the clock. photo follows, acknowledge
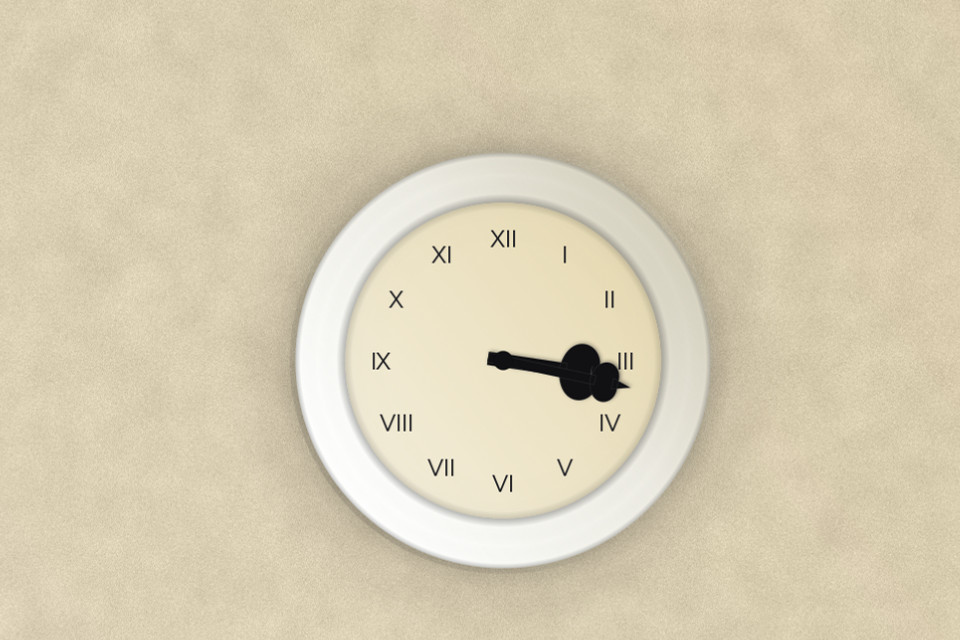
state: 3:17
